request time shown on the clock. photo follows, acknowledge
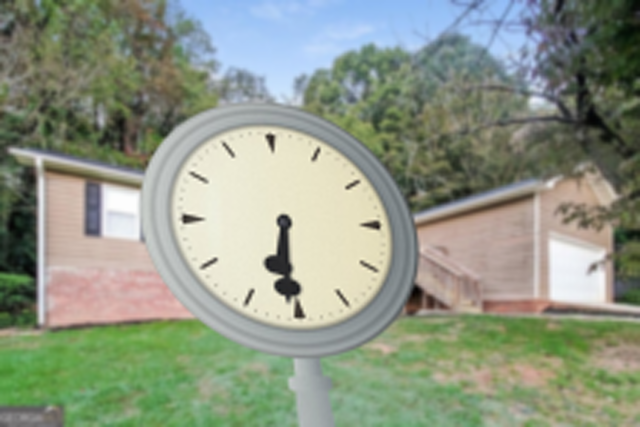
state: 6:31
